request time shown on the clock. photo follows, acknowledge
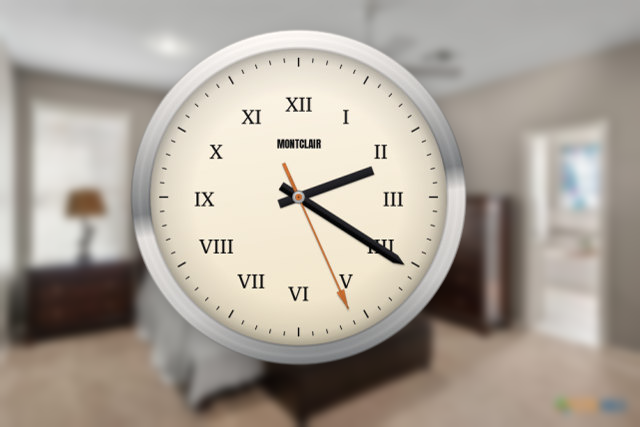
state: 2:20:26
